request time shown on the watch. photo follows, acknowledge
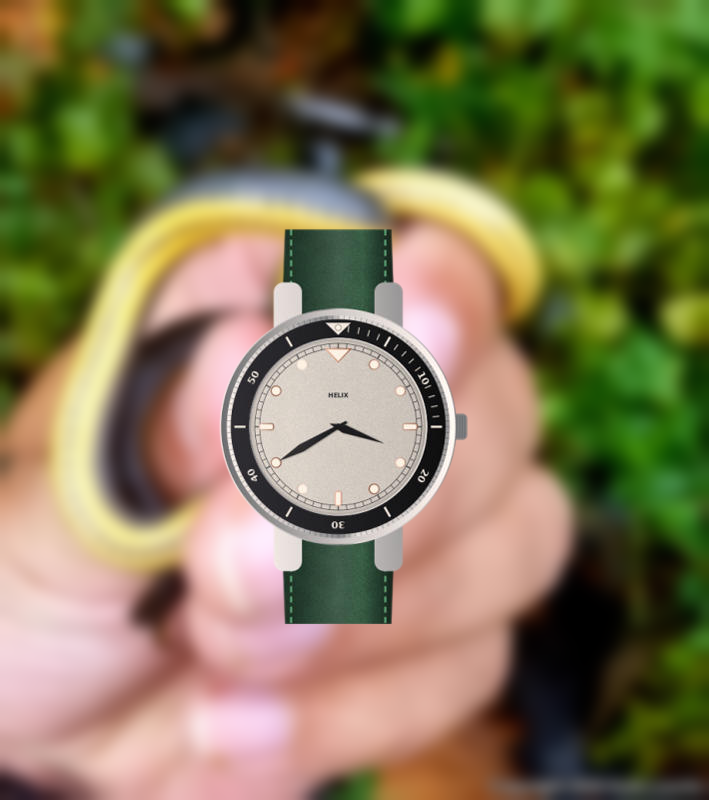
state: 3:40
